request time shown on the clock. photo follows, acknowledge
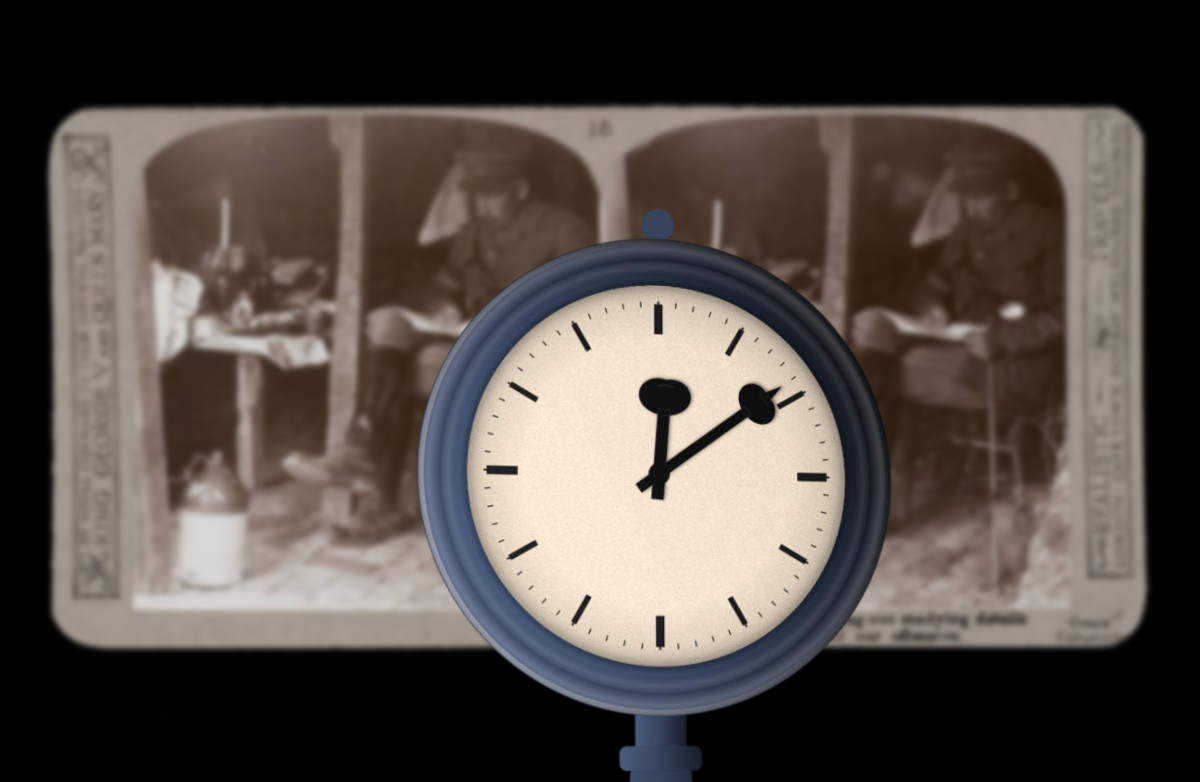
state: 12:09
